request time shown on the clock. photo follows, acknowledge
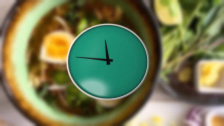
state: 11:46
